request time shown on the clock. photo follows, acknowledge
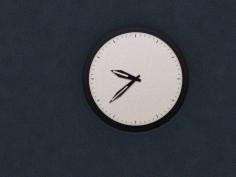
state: 9:38
